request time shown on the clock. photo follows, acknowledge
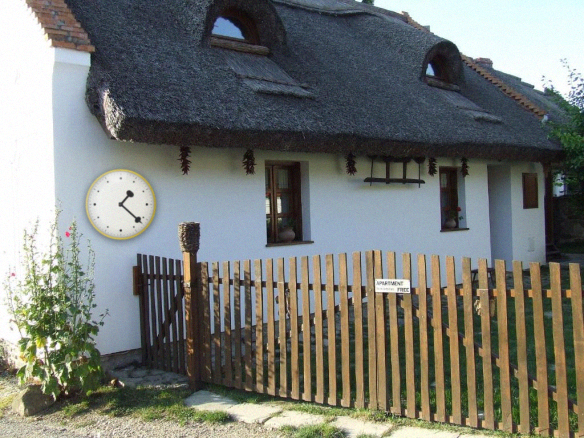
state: 1:22
